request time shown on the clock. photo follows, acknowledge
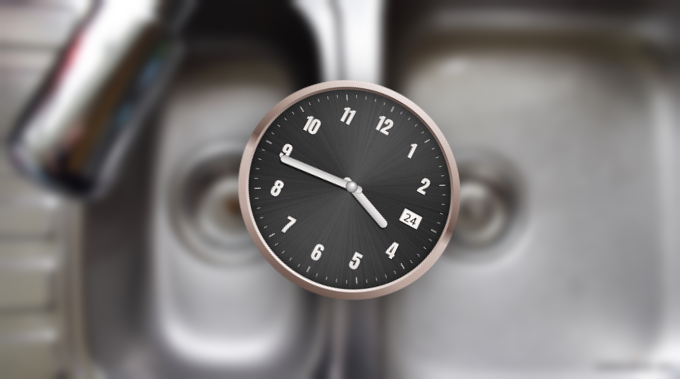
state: 3:44
